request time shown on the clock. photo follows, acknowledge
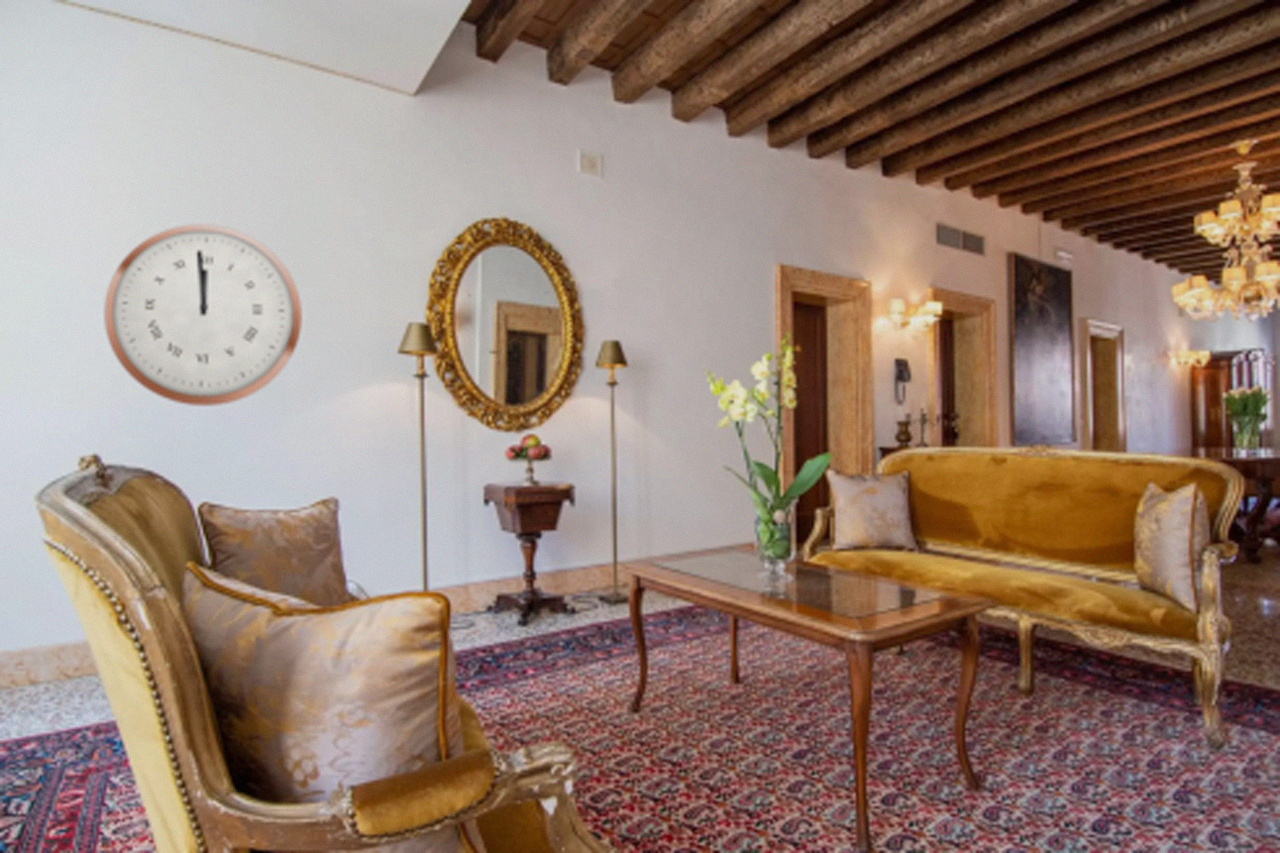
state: 11:59
